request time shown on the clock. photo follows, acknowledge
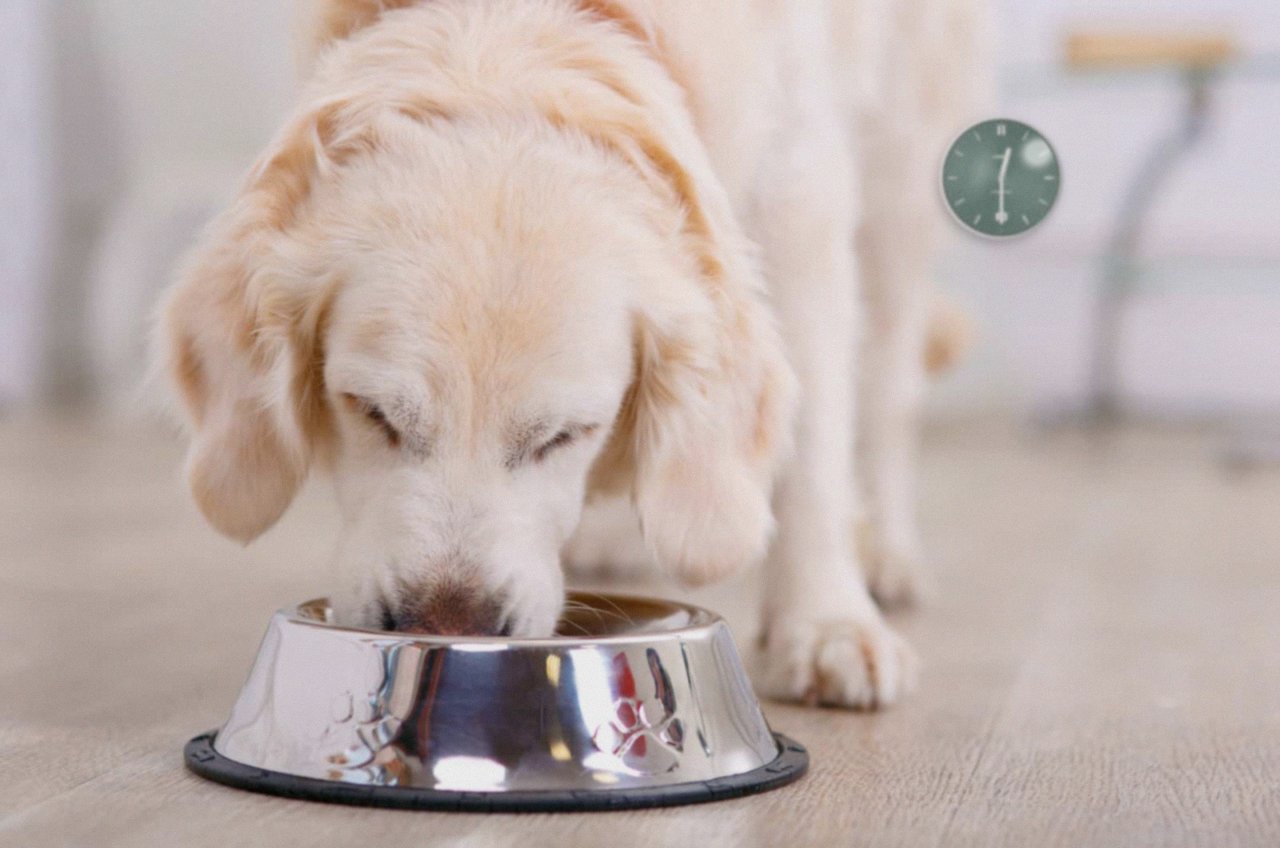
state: 12:30
